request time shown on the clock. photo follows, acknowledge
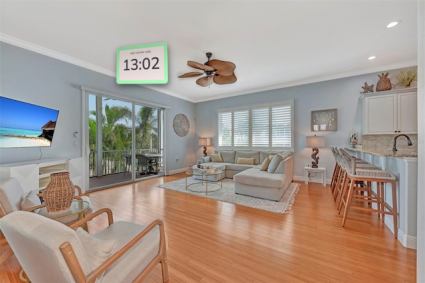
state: 13:02
